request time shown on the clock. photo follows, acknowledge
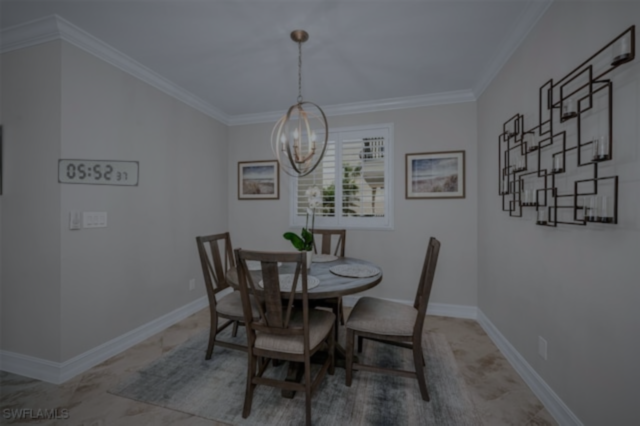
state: 5:52
